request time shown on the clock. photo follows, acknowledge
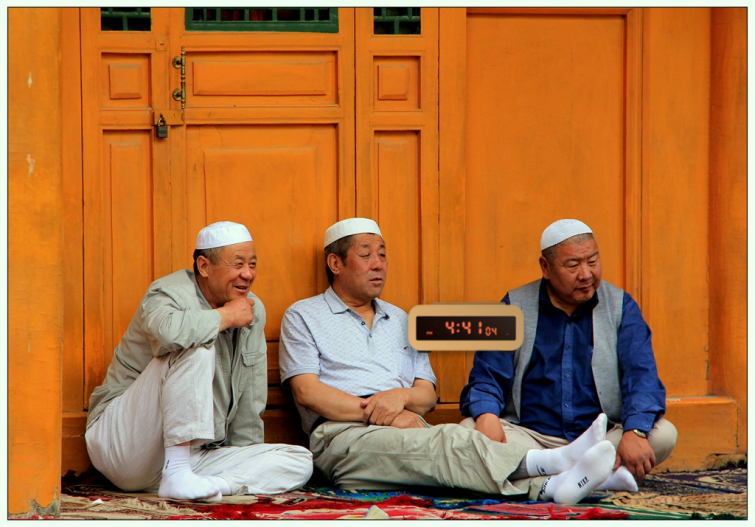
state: 4:41:04
